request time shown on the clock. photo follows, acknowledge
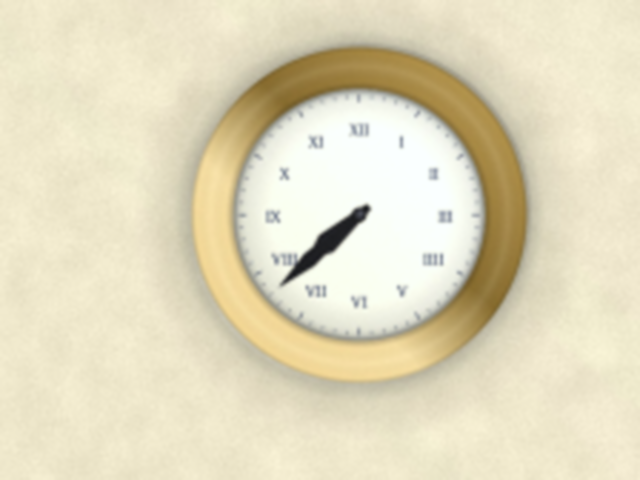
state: 7:38
